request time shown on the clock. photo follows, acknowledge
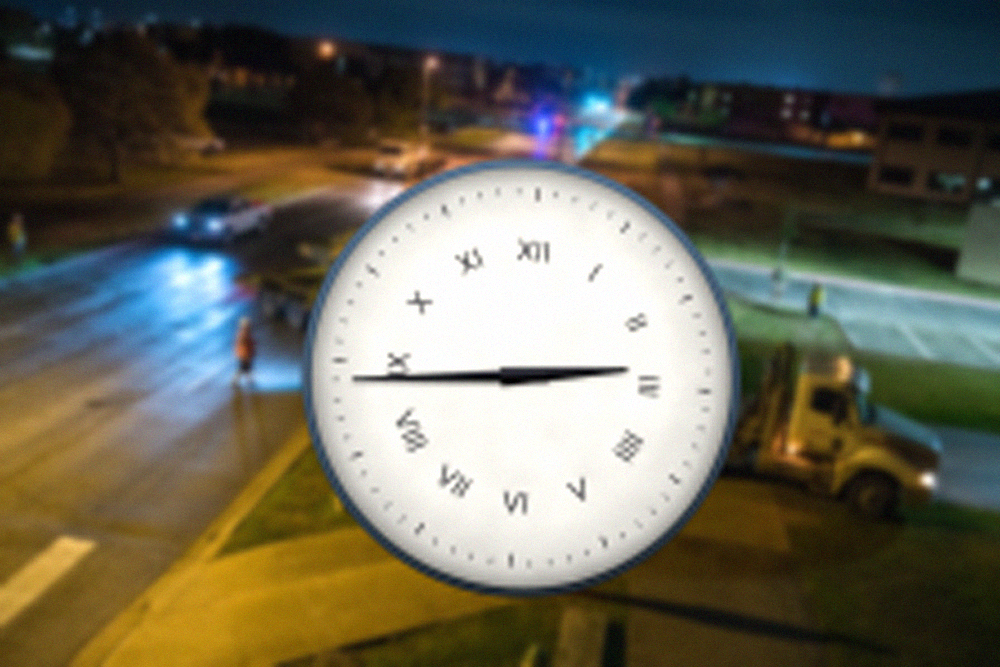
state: 2:44
